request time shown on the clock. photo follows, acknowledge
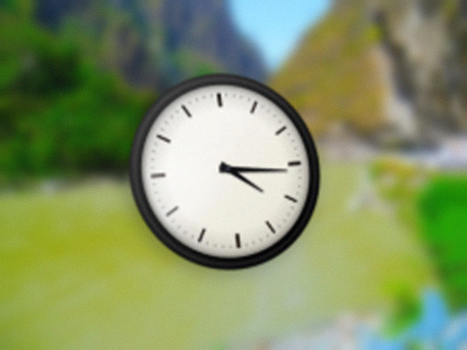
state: 4:16
